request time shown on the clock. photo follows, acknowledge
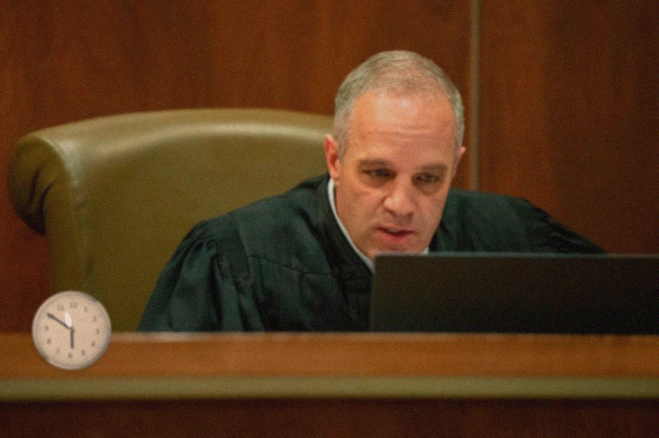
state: 5:50
